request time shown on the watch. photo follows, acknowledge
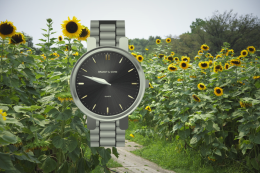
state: 9:48
